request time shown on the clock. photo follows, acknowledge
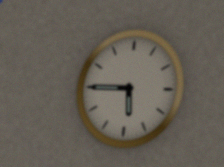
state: 5:45
